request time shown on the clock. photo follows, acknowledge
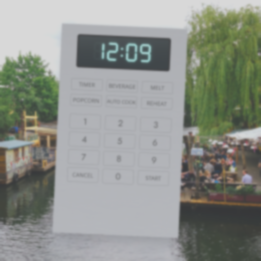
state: 12:09
